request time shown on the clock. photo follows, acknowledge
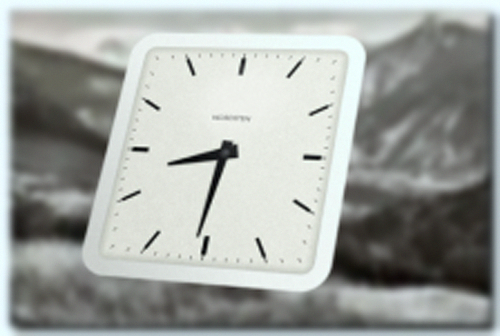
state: 8:31
